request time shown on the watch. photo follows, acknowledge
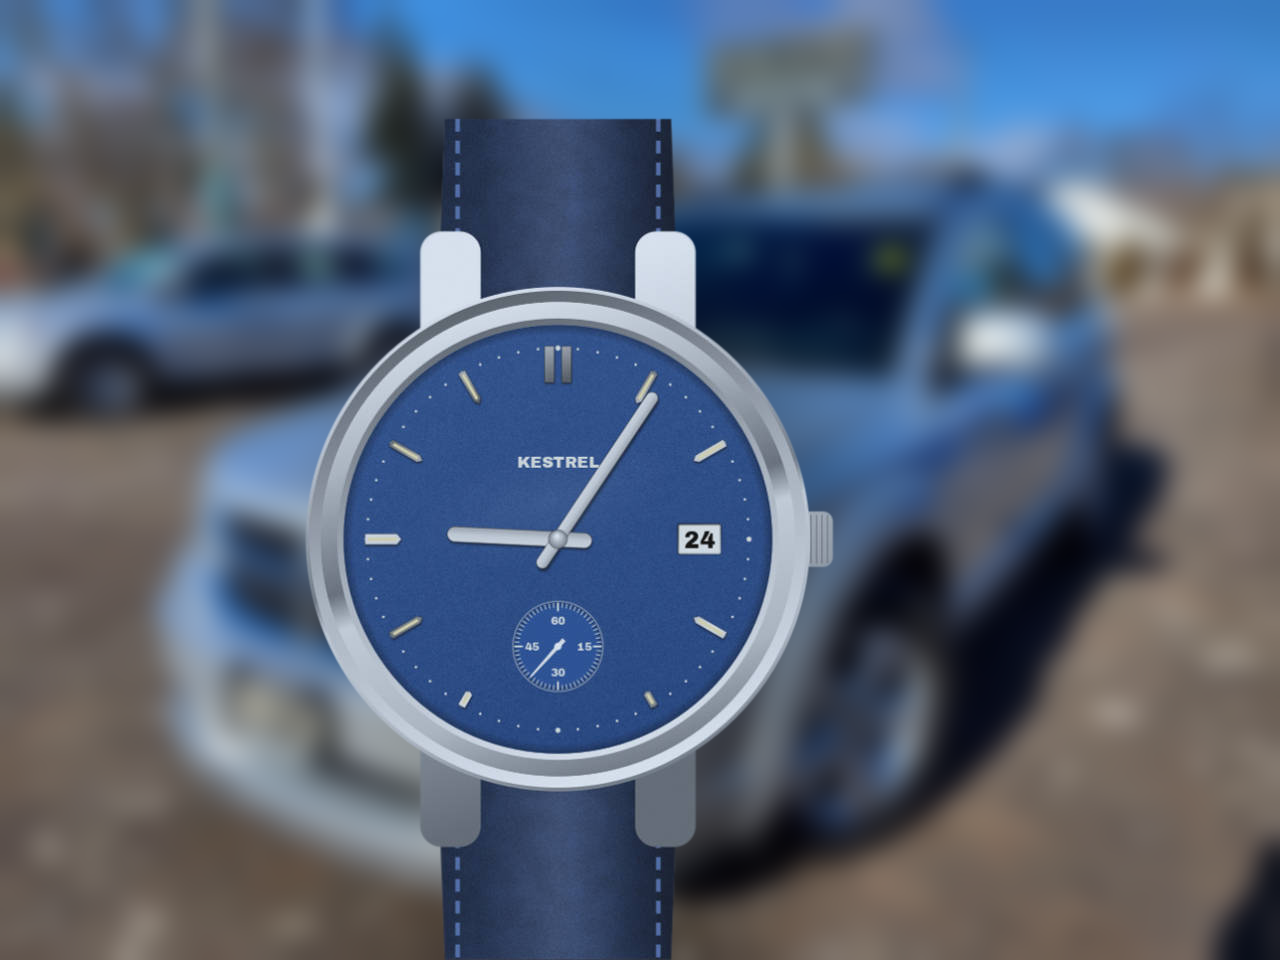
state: 9:05:37
